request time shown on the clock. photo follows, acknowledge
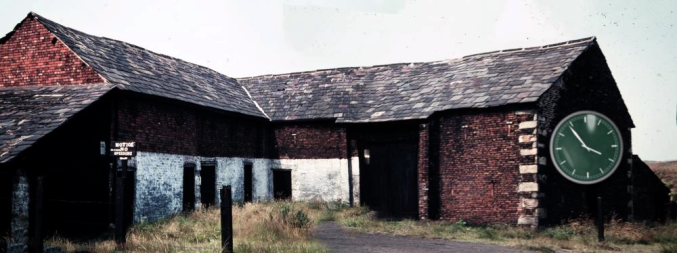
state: 3:54
